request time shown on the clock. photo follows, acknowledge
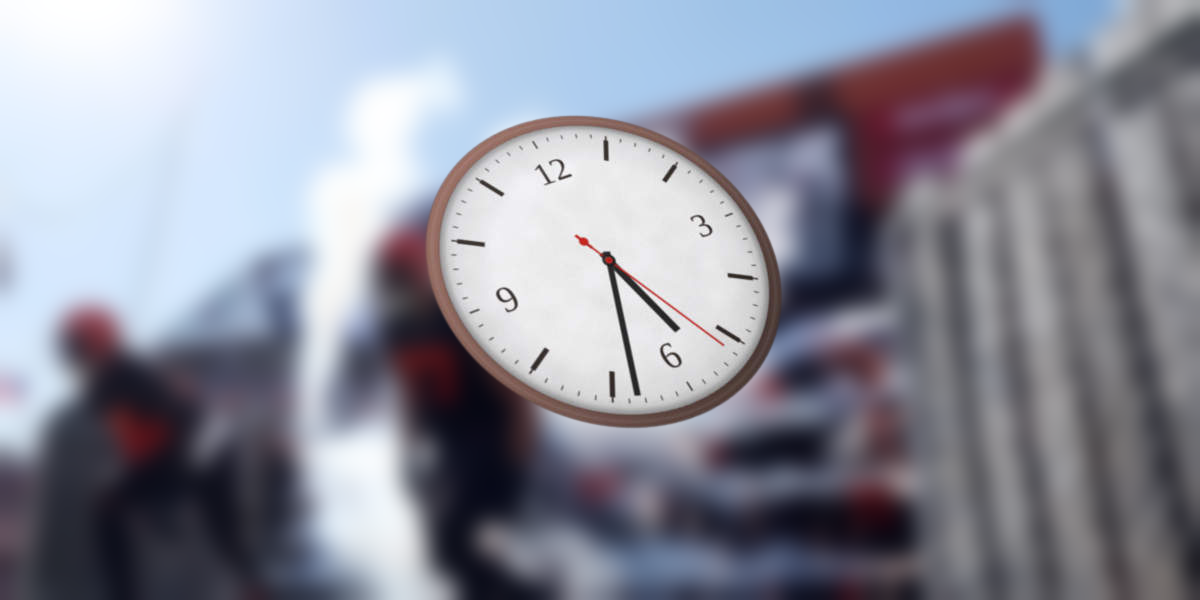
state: 5:33:26
